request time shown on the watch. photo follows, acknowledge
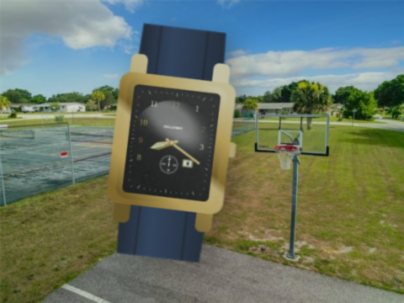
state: 8:20
